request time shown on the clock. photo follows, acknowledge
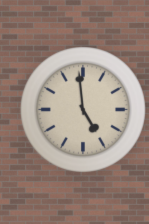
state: 4:59
